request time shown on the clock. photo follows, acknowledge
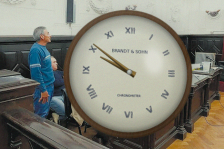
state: 9:51
